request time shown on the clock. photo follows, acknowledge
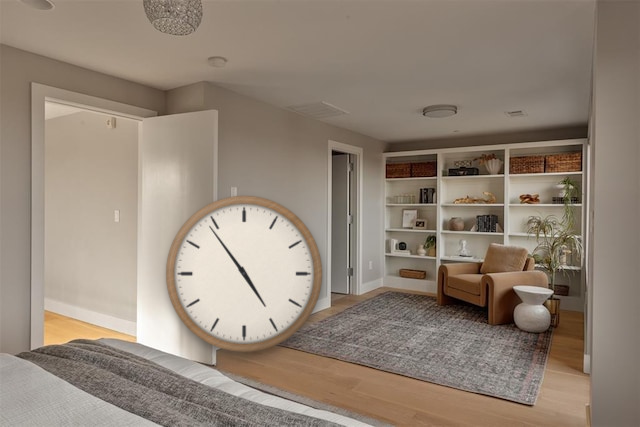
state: 4:54
